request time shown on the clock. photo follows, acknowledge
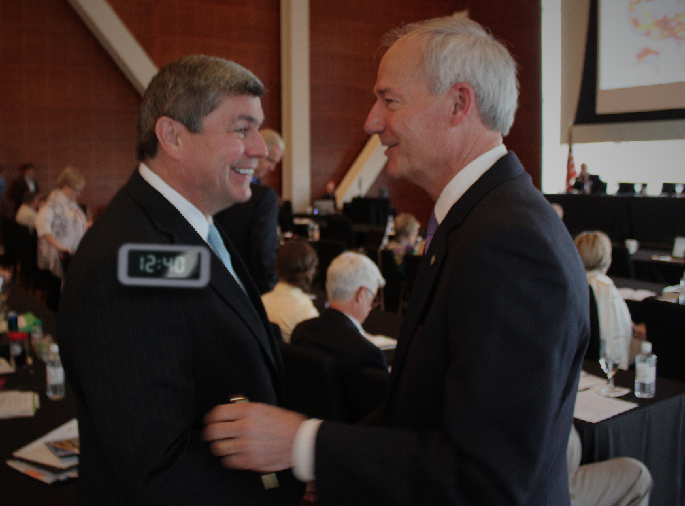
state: 12:40
